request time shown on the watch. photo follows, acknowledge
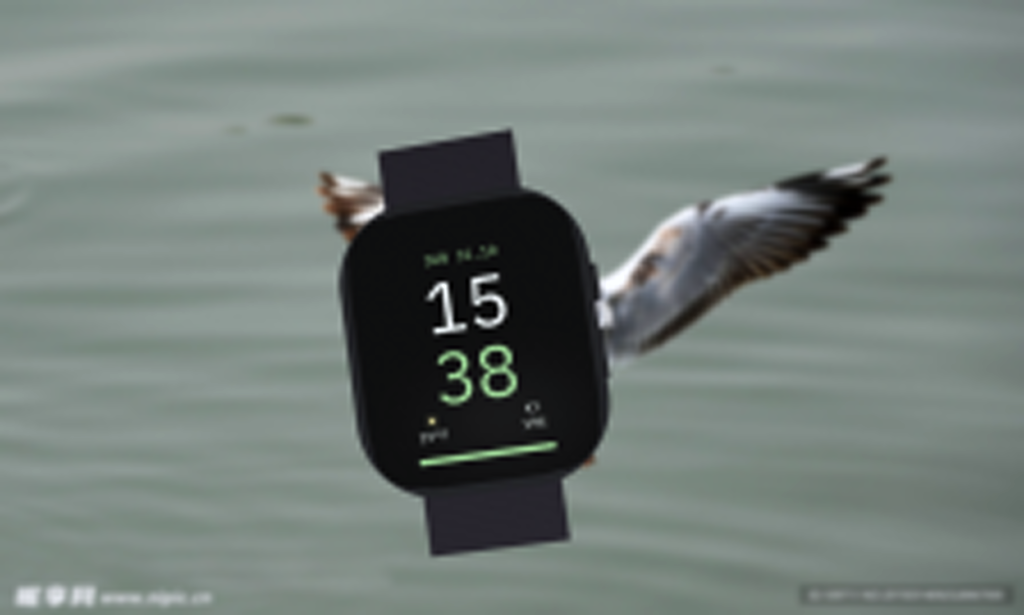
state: 15:38
